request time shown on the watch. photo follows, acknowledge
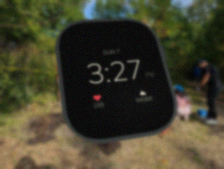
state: 3:27
